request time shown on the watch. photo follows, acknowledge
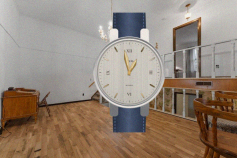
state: 12:58
